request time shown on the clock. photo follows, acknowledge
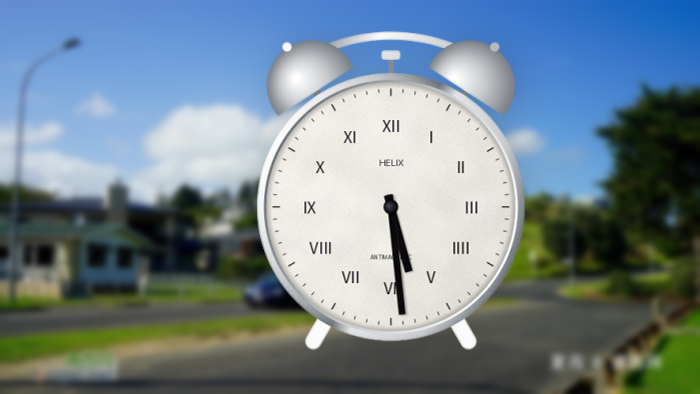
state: 5:29
